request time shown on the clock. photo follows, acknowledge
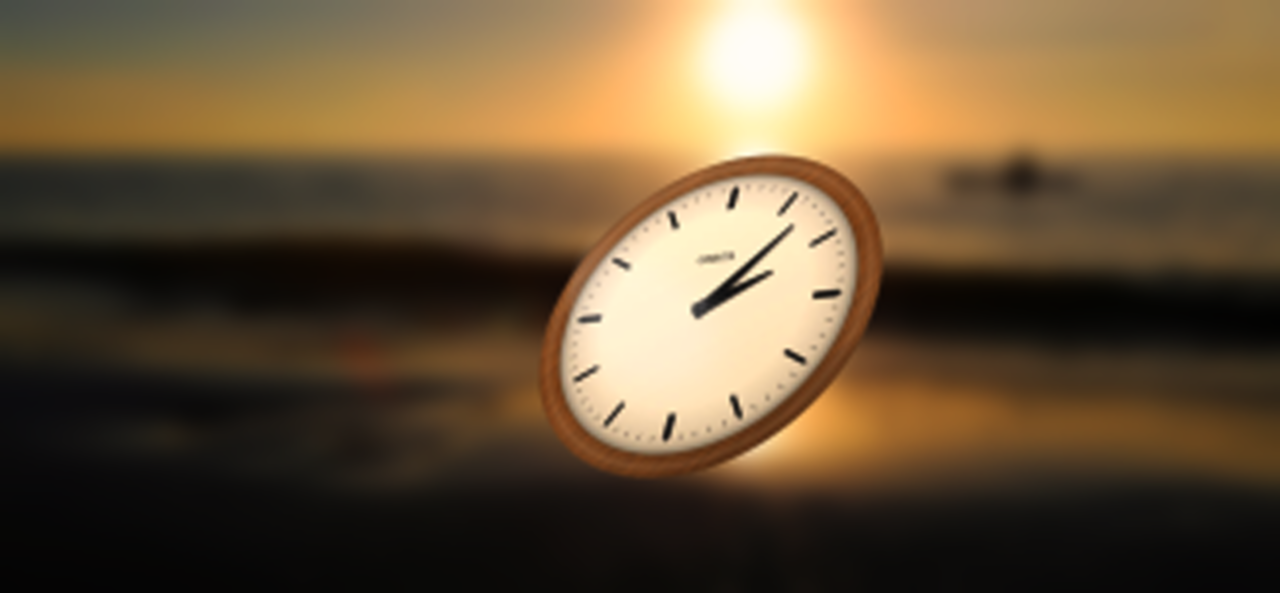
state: 2:07
